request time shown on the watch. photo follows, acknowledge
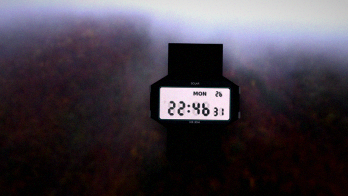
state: 22:46:31
